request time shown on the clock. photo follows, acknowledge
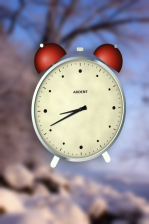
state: 8:41
